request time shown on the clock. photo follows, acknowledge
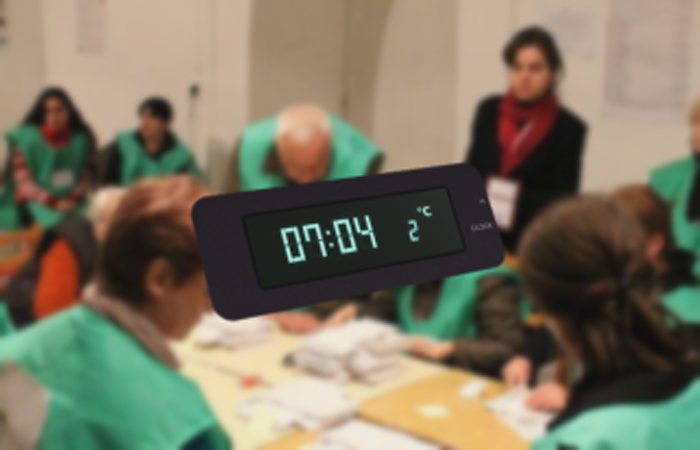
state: 7:04
